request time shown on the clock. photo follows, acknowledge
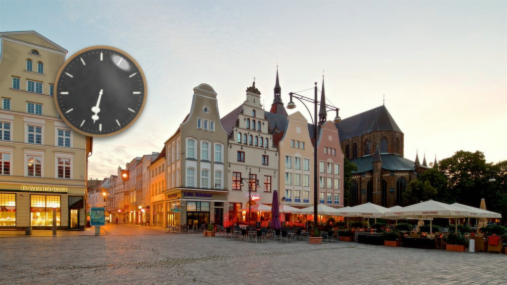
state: 6:32
